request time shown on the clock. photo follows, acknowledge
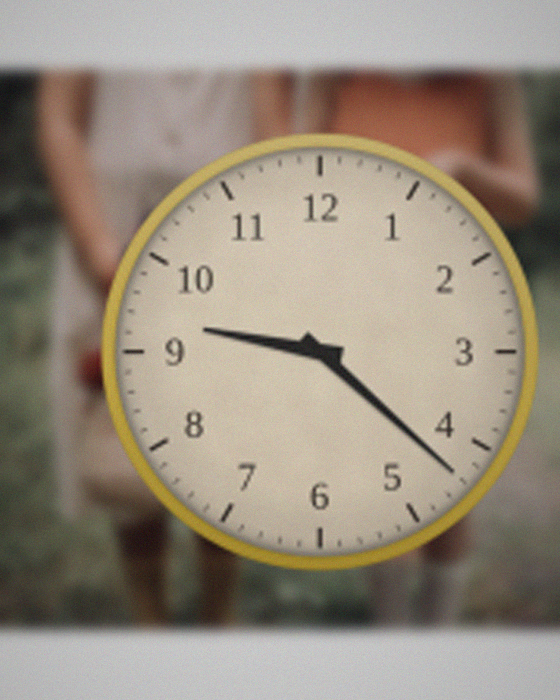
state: 9:22
